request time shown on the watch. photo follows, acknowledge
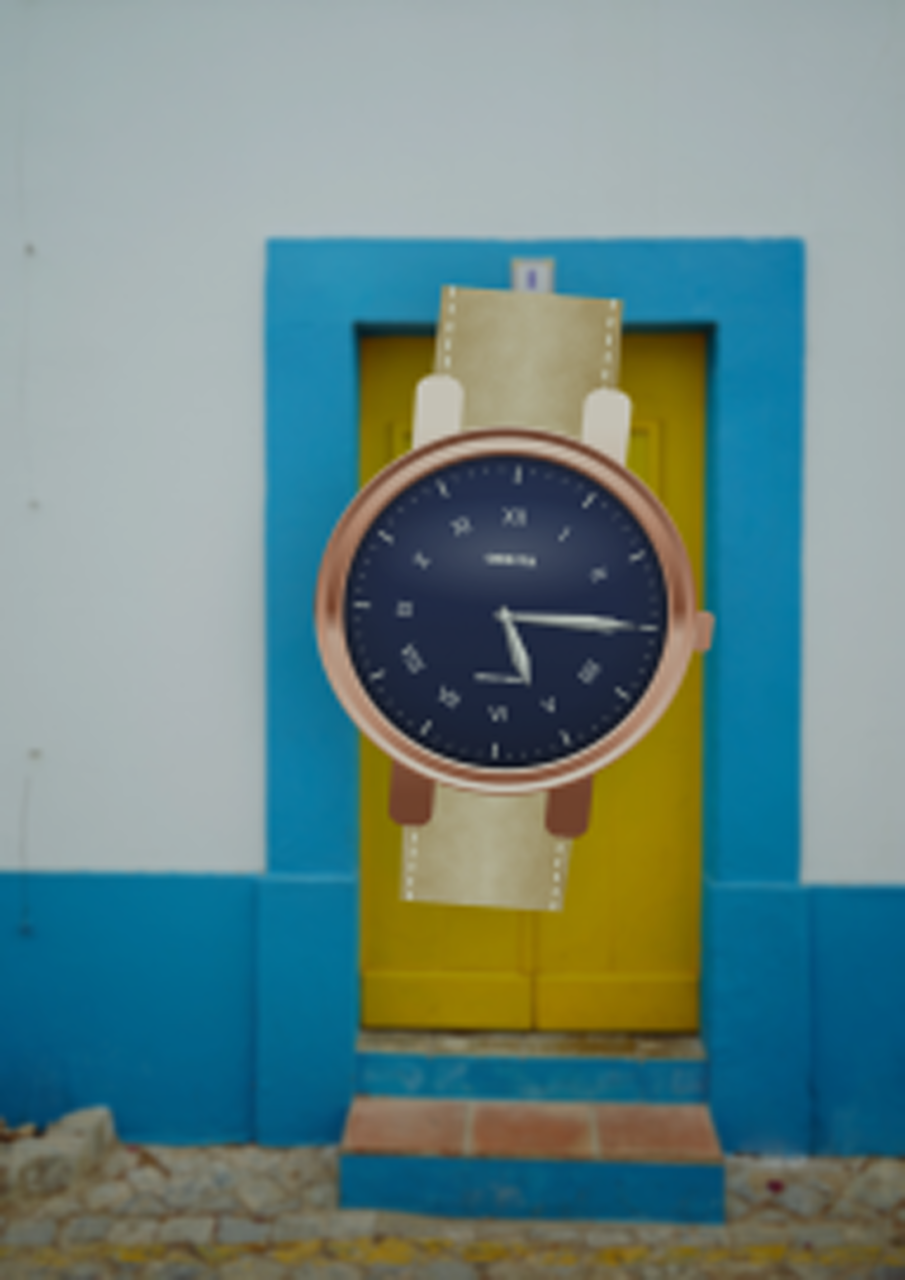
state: 5:15
